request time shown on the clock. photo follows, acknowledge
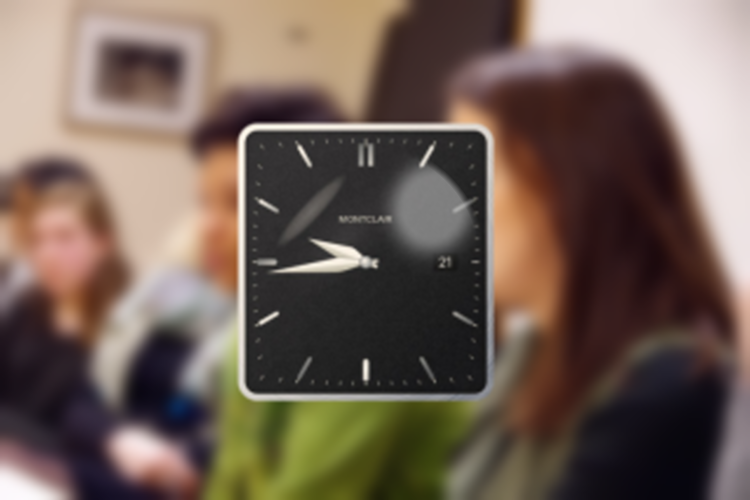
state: 9:44
